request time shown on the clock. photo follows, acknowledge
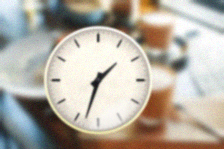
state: 1:33
